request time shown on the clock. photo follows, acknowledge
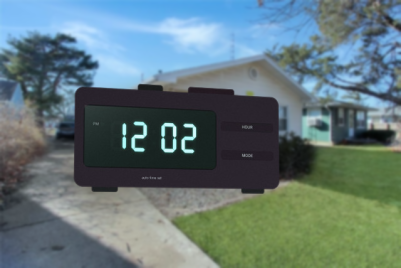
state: 12:02
